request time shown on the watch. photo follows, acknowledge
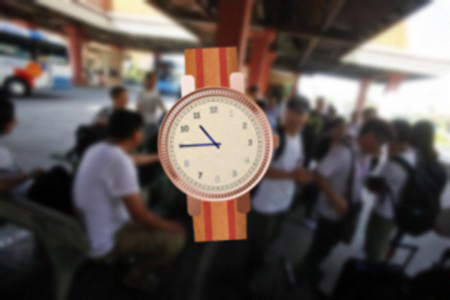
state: 10:45
